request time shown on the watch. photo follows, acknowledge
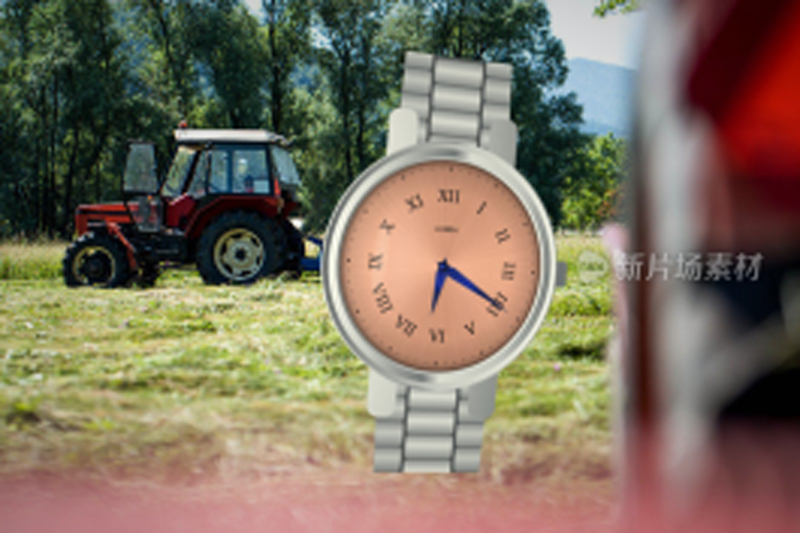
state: 6:20
